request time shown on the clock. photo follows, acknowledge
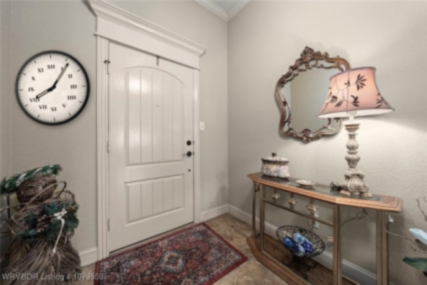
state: 8:06
